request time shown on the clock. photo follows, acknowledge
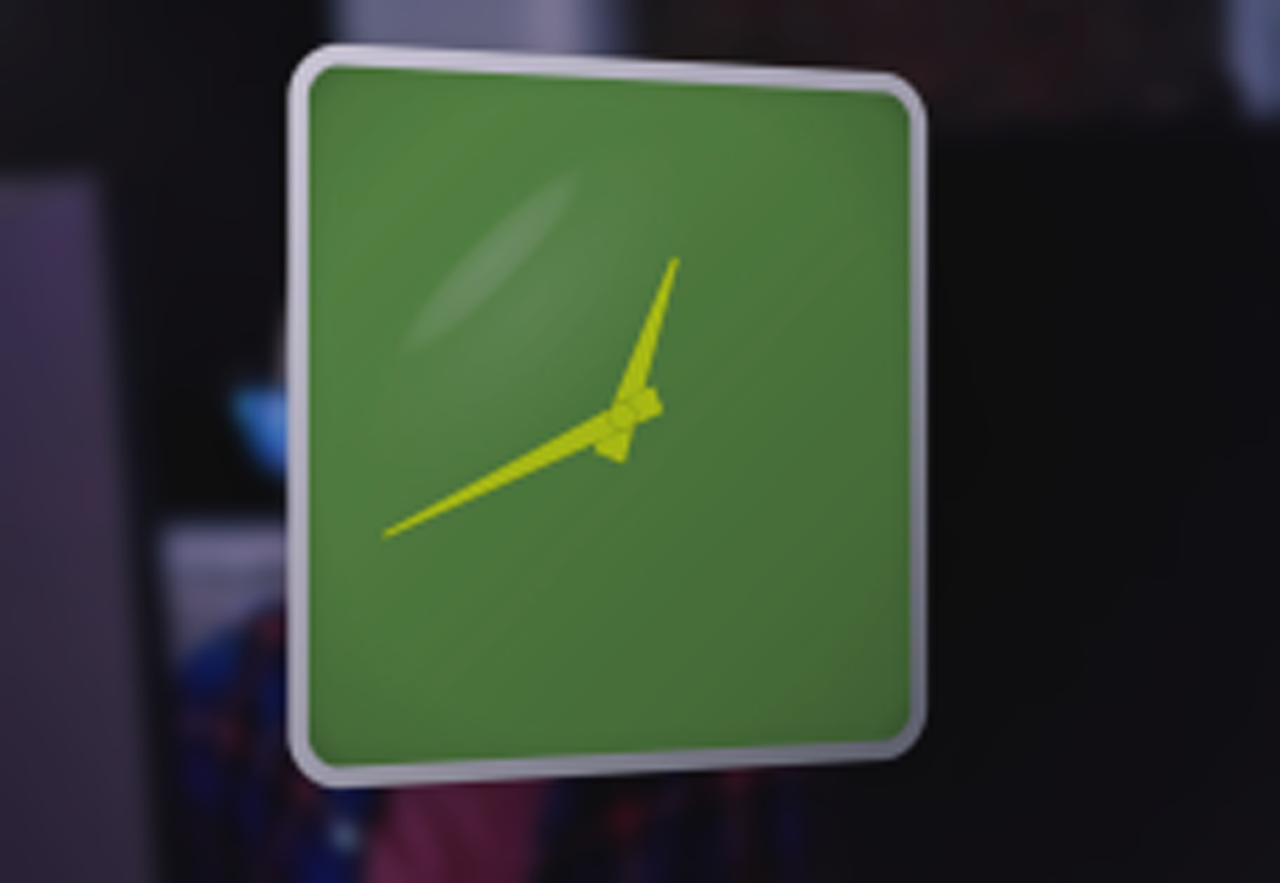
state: 12:41
